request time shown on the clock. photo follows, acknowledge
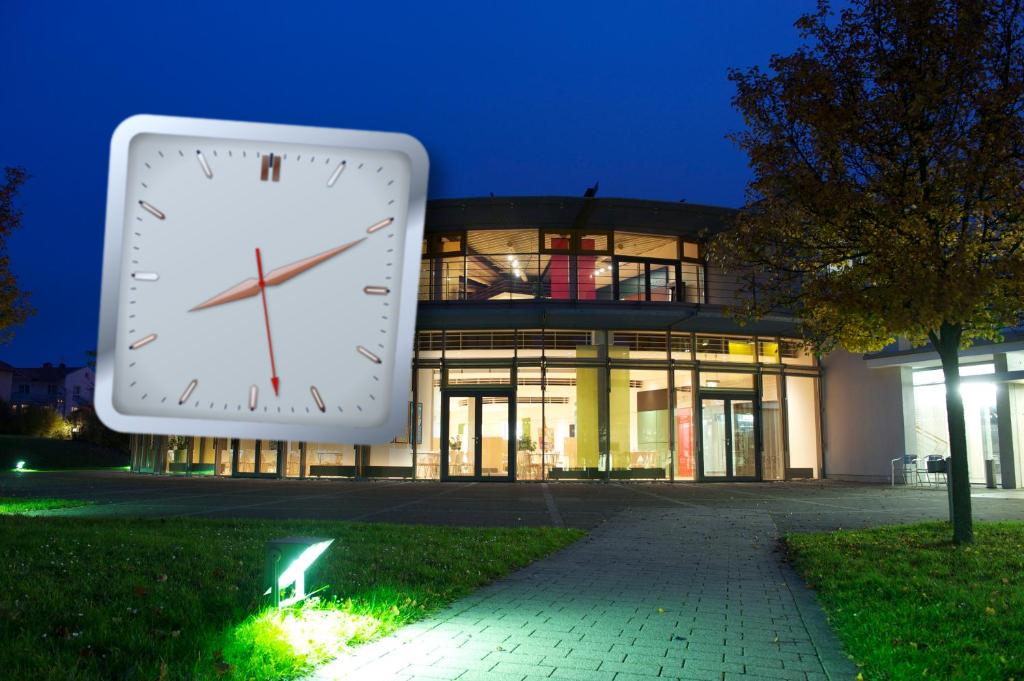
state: 8:10:28
